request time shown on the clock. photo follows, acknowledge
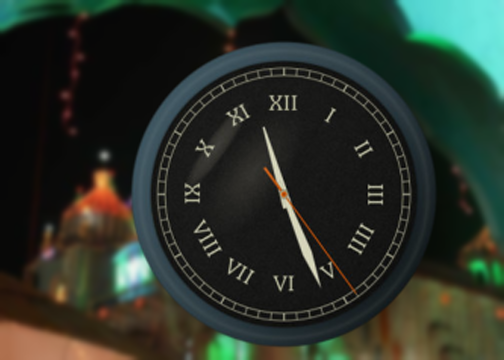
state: 11:26:24
